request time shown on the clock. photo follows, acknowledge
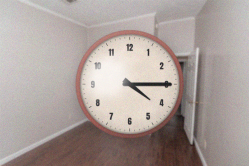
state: 4:15
